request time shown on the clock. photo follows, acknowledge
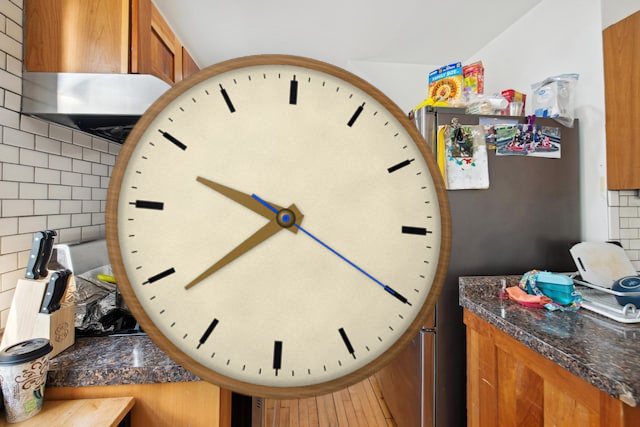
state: 9:38:20
